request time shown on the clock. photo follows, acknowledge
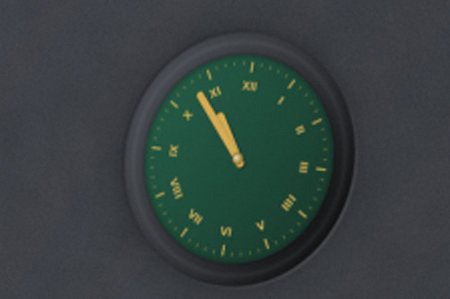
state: 10:53
